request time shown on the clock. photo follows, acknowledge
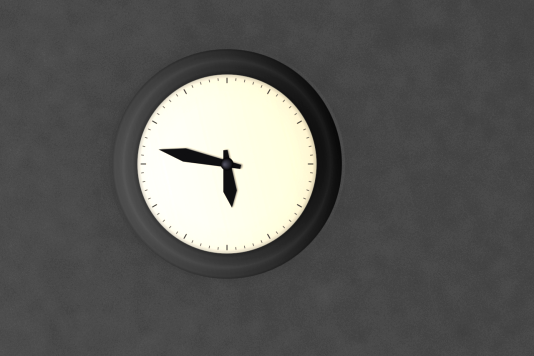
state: 5:47
